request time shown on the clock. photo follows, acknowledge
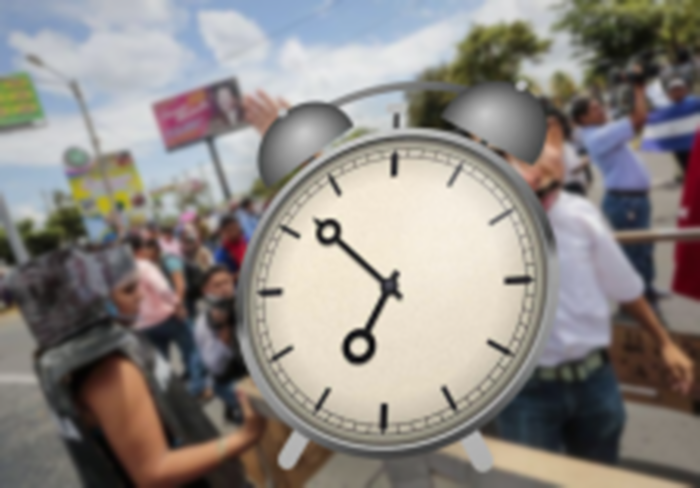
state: 6:52
